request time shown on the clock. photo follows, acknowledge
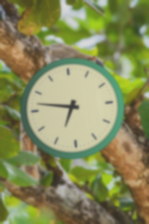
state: 6:47
